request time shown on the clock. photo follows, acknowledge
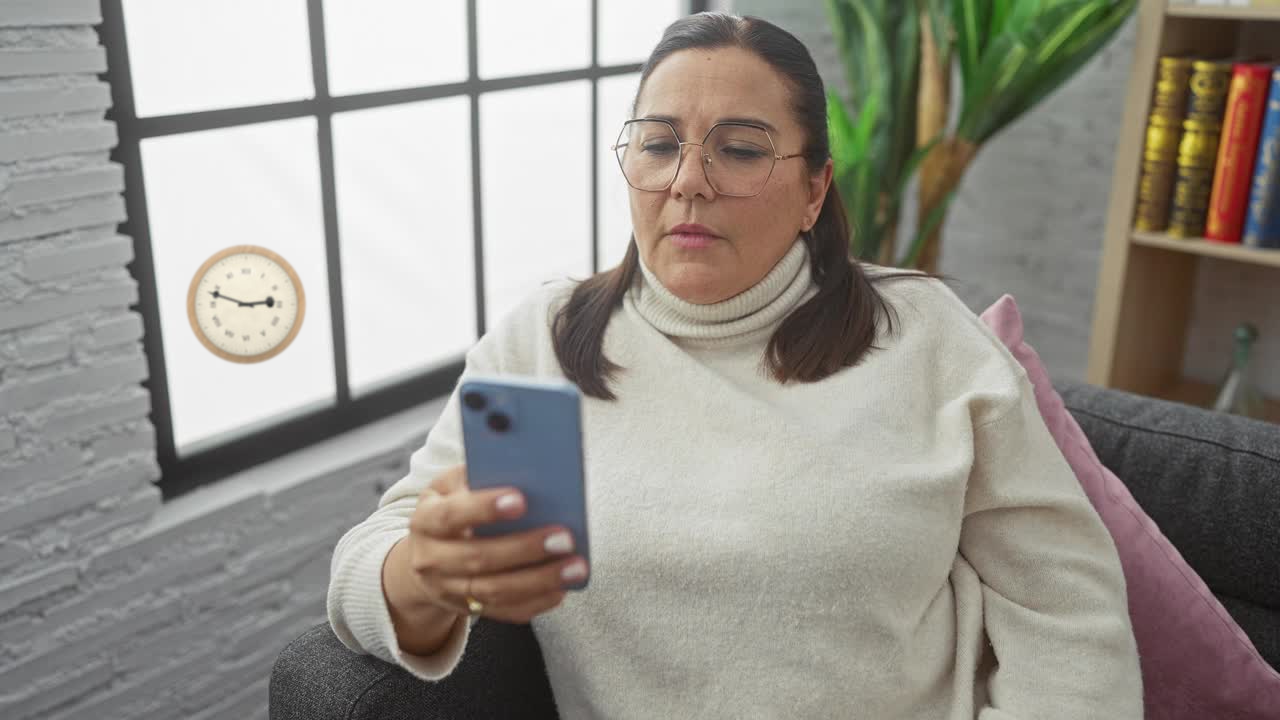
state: 2:48
